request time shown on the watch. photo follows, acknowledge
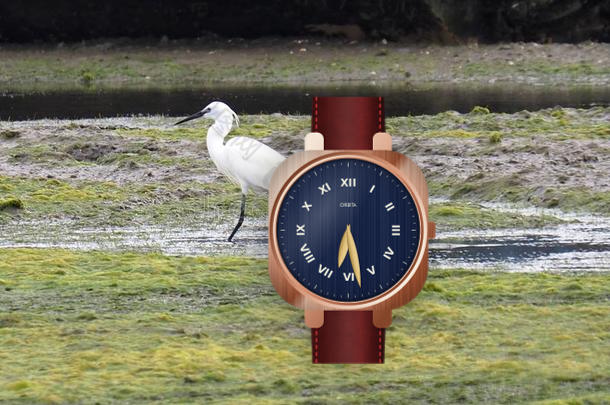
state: 6:28
